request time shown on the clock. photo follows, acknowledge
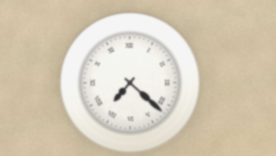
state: 7:22
